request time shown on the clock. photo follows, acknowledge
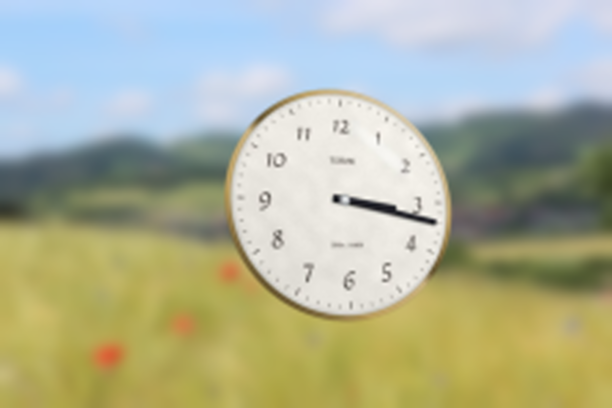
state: 3:17
